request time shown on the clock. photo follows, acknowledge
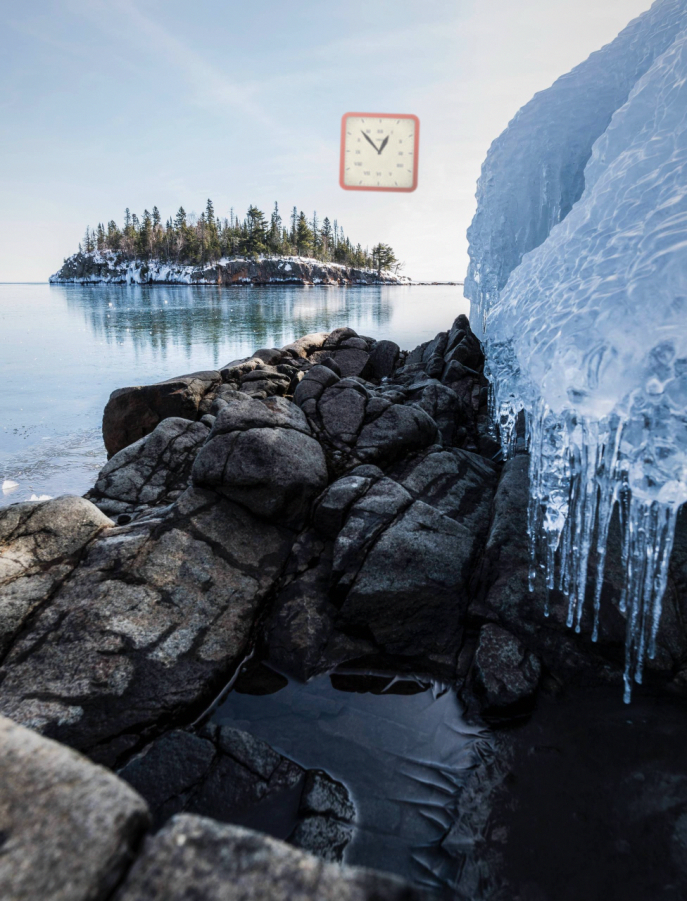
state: 12:53
